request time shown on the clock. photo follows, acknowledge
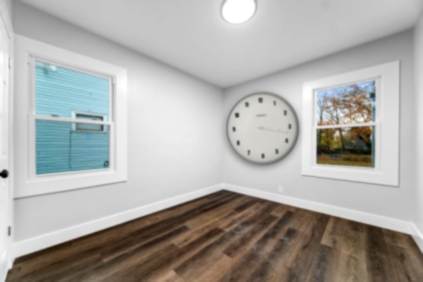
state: 3:17
